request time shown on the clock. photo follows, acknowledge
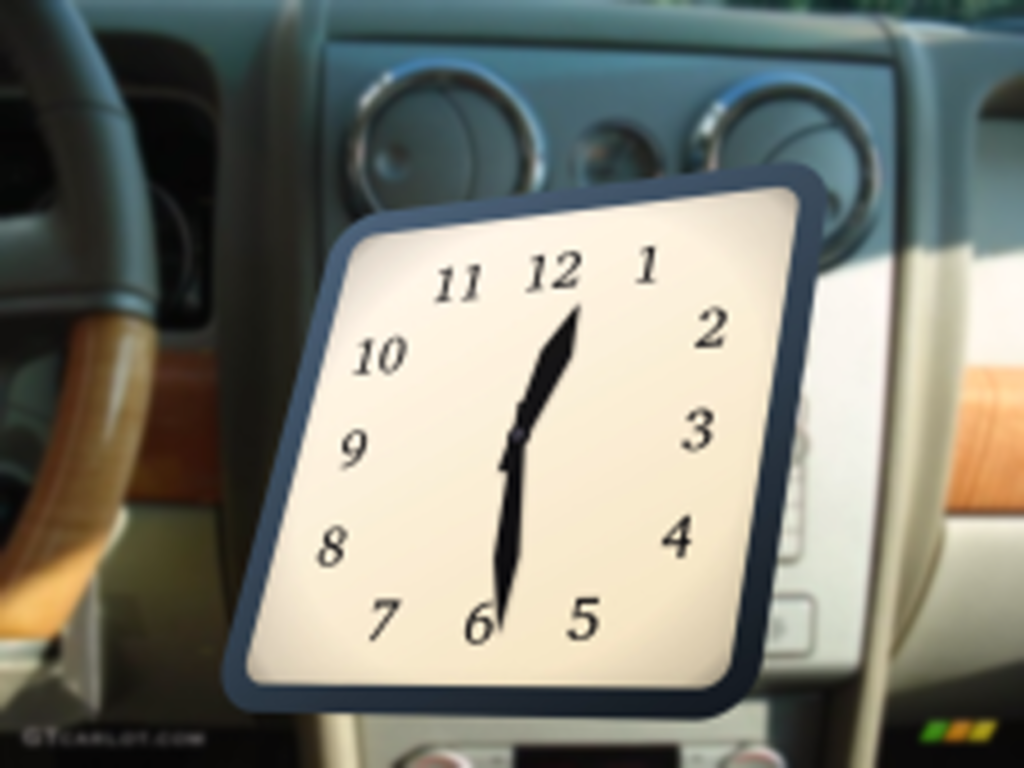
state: 12:29
